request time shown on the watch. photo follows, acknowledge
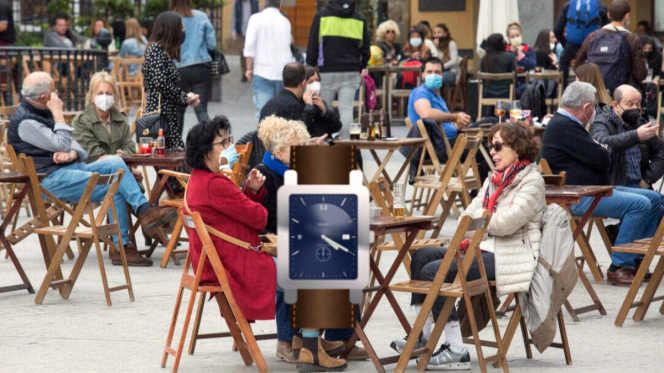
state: 4:20
